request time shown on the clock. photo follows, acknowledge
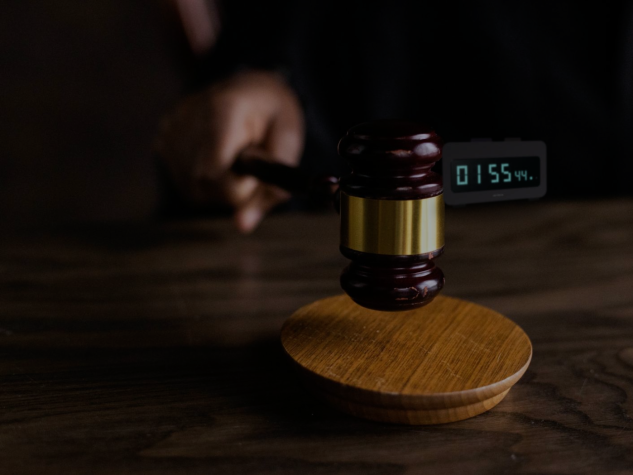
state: 1:55:44
